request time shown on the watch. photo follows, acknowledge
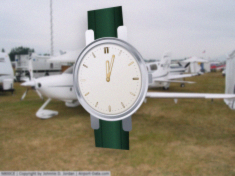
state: 12:03
